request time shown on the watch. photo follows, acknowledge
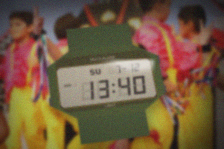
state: 13:40
